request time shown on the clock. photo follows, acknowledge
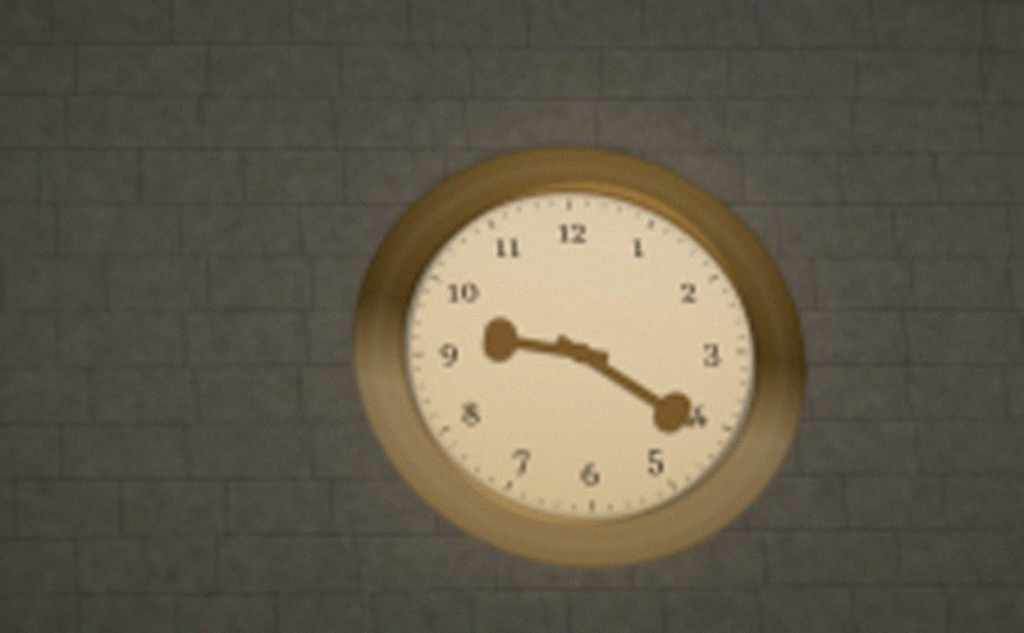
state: 9:21
